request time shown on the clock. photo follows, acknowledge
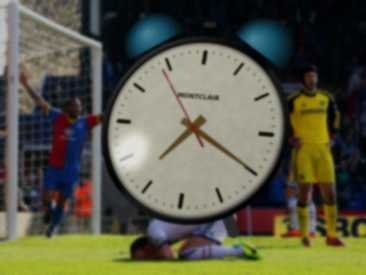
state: 7:19:54
